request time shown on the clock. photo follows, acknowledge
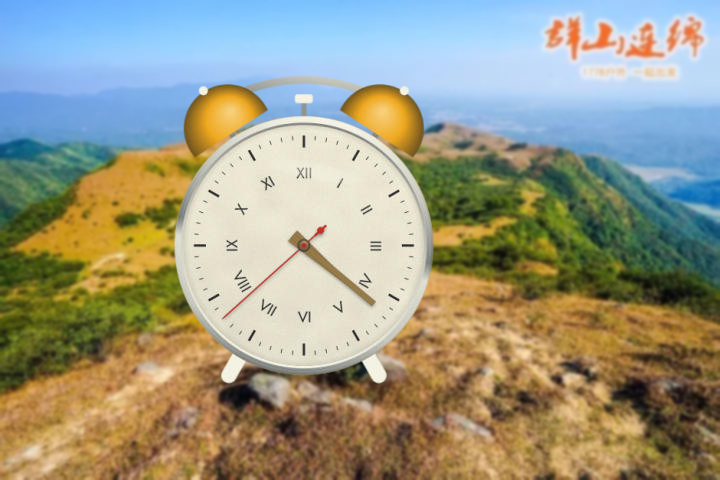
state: 4:21:38
